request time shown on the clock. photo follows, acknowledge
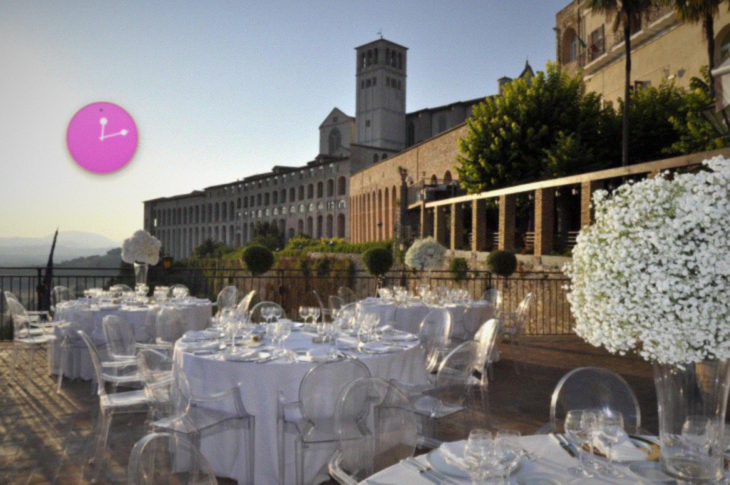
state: 12:13
